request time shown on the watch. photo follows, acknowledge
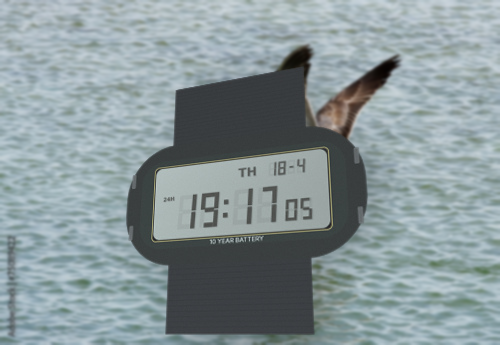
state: 19:17:05
